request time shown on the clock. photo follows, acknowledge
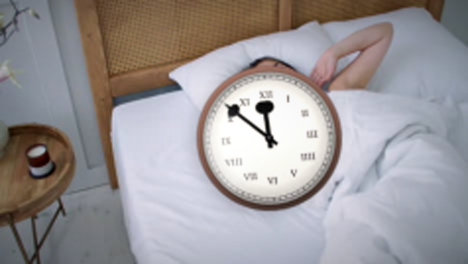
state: 11:52
